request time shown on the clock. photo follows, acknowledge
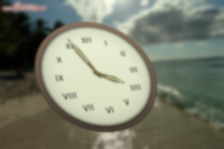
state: 3:56
